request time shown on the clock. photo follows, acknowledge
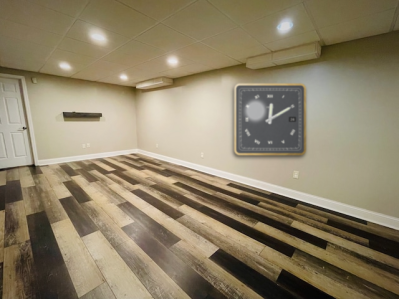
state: 12:10
